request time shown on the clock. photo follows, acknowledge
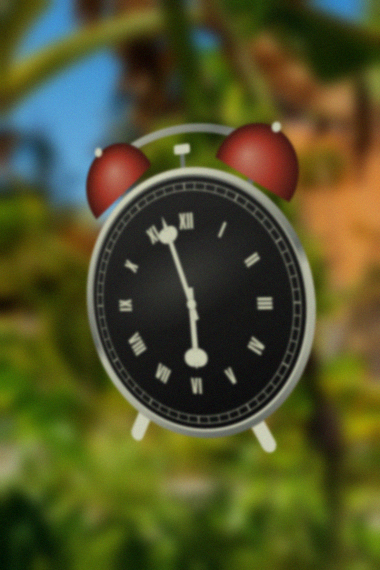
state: 5:57
